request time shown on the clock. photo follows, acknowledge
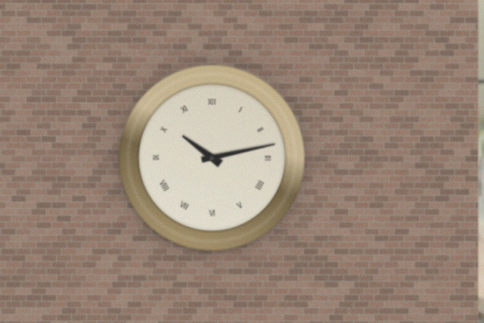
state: 10:13
